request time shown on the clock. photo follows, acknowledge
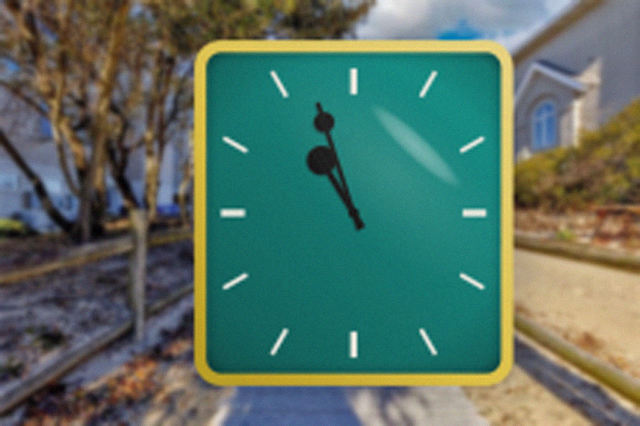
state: 10:57
